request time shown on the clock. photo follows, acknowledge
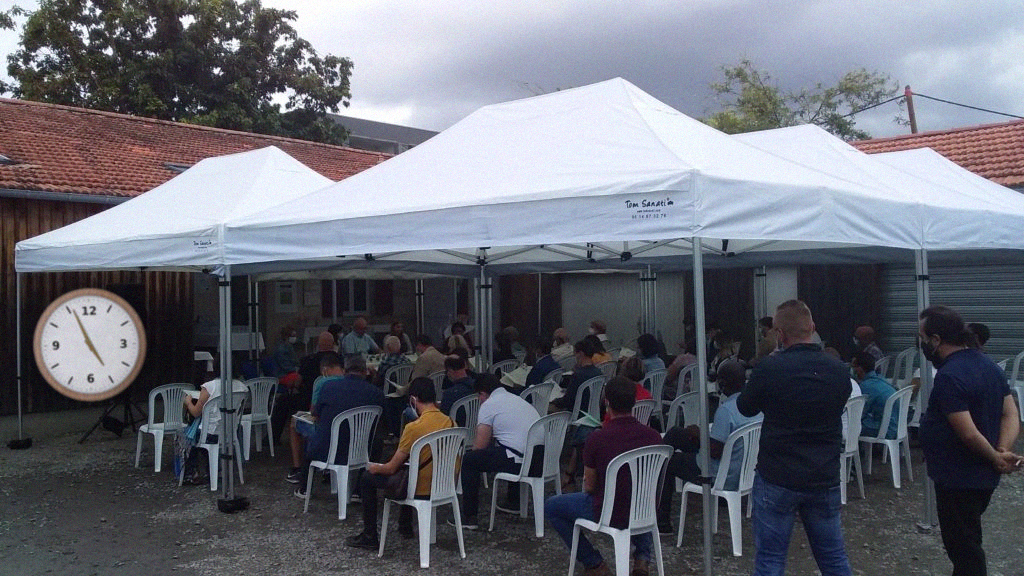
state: 4:56
